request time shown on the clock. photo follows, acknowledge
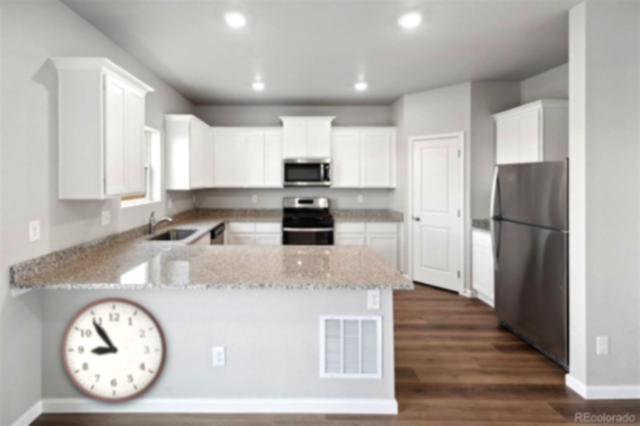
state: 8:54
